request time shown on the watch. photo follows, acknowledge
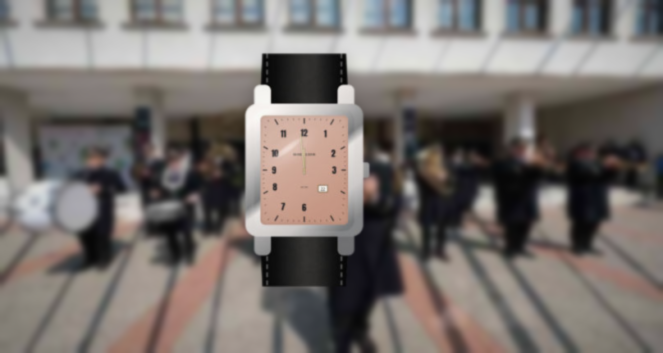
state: 11:59
